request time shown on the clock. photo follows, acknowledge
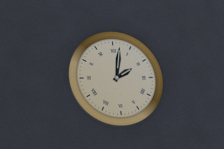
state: 2:02
